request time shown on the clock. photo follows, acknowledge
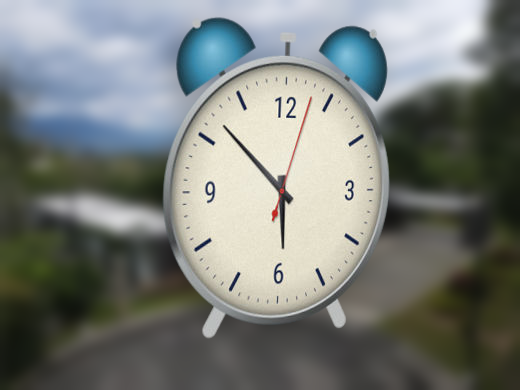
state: 5:52:03
